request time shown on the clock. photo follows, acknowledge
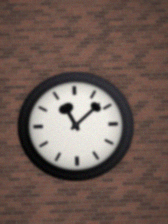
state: 11:08
